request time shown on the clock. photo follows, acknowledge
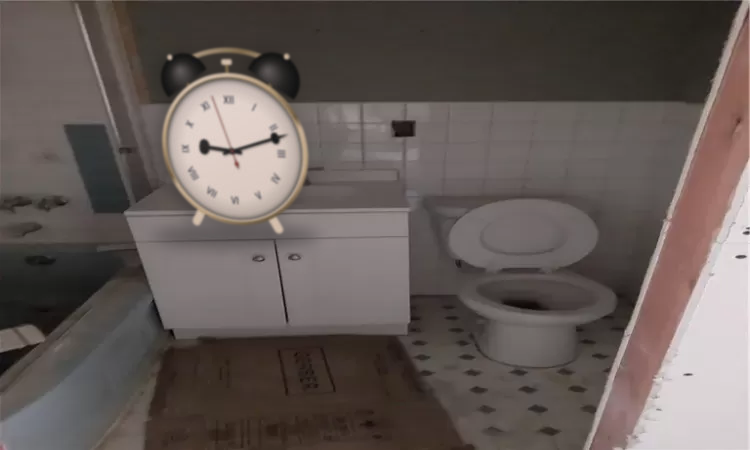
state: 9:11:57
